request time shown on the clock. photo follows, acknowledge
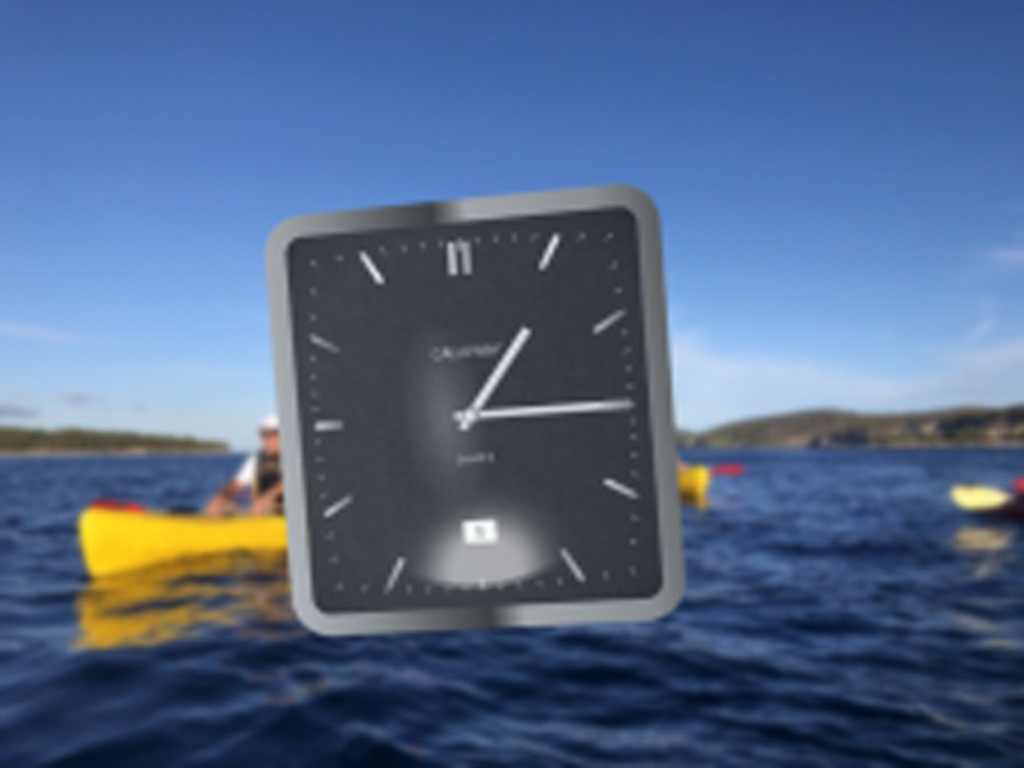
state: 1:15
